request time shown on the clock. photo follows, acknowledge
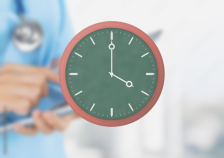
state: 4:00
